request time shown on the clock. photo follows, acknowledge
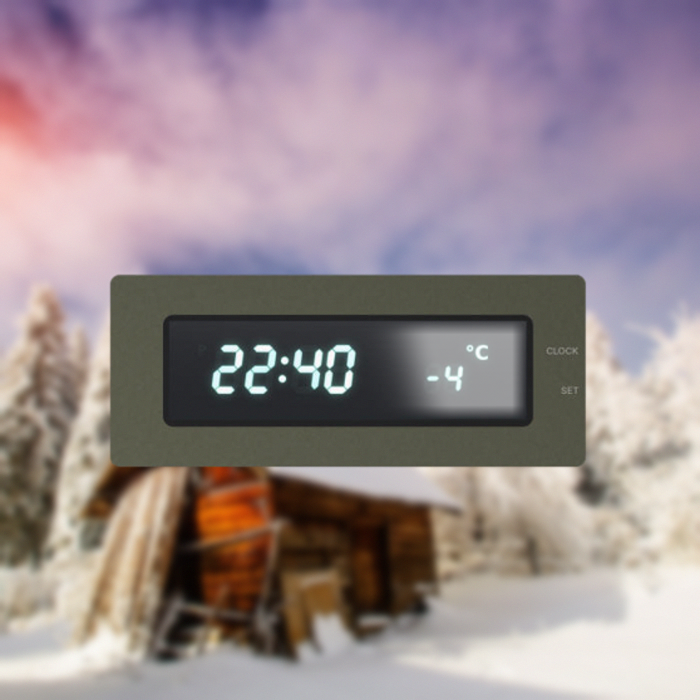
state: 22:40
